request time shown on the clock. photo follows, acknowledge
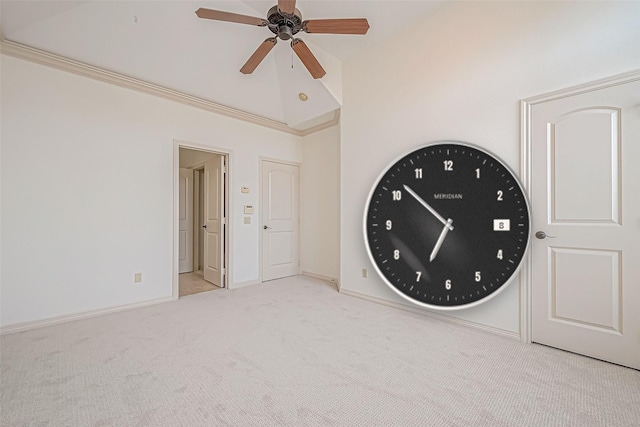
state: 6:52
